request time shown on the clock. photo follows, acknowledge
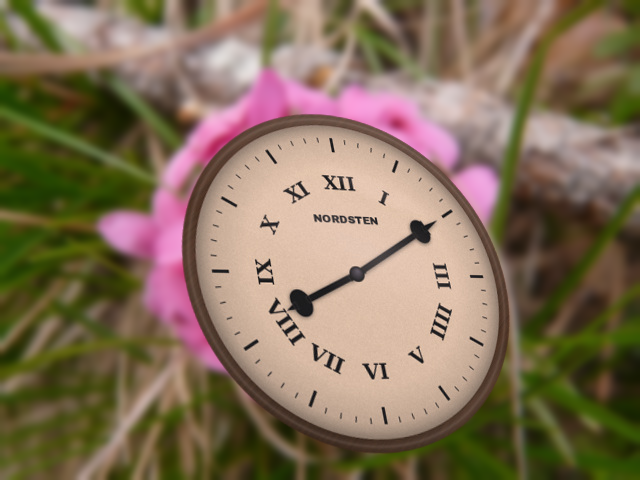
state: 8:10
